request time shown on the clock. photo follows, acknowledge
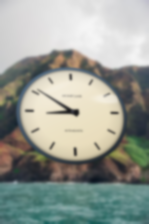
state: 8:51
